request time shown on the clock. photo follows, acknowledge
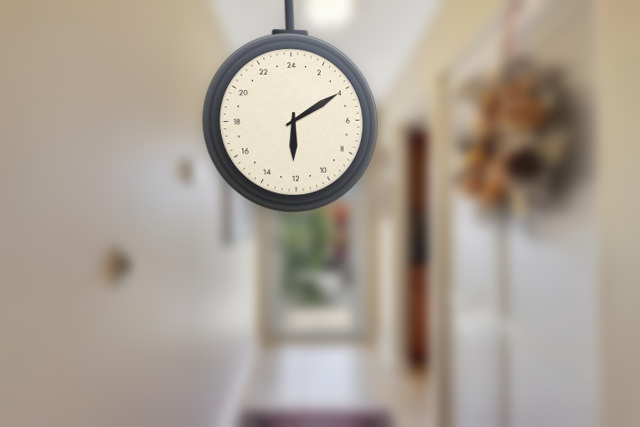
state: 12:10
